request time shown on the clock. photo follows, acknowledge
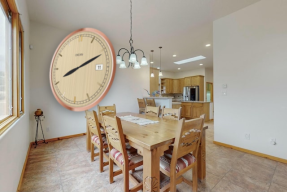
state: 8:11
